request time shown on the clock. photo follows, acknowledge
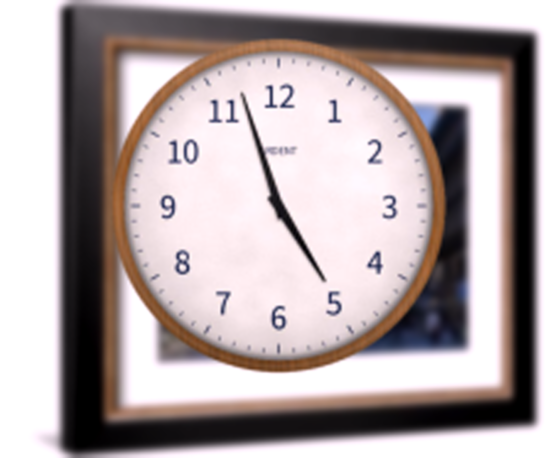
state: 4:57
